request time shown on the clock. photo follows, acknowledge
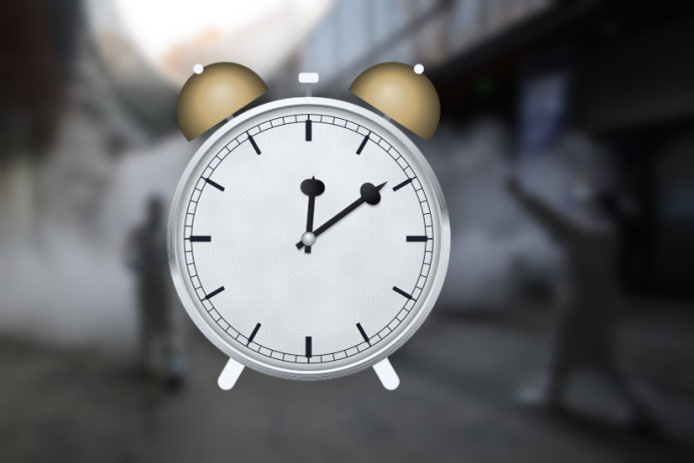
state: 12:09
